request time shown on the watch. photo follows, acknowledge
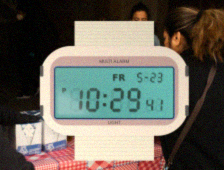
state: 10:29:41
